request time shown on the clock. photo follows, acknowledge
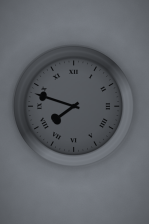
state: 7:48
